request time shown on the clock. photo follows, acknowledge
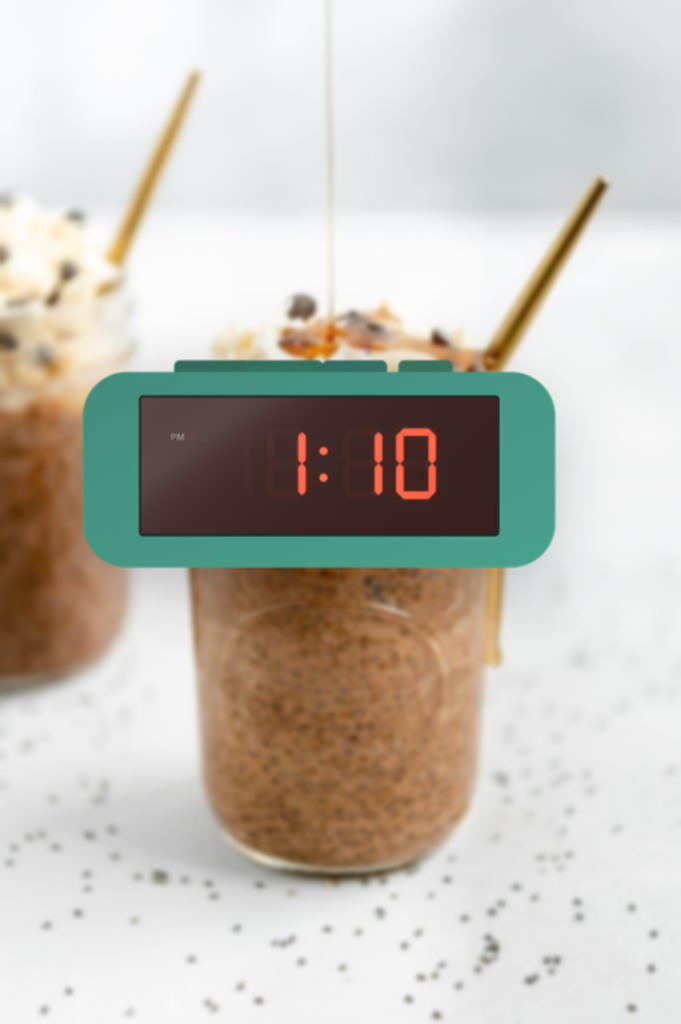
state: 1:10
